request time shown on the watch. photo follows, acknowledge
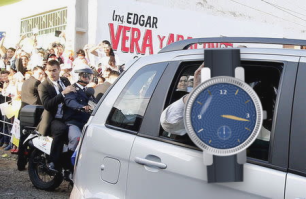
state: 3:17
